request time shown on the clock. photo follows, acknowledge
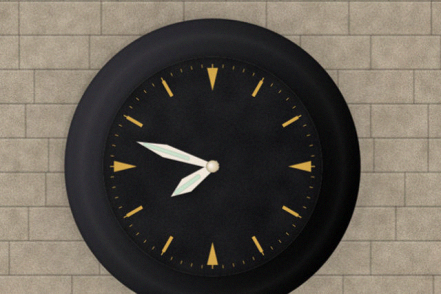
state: 7:48
